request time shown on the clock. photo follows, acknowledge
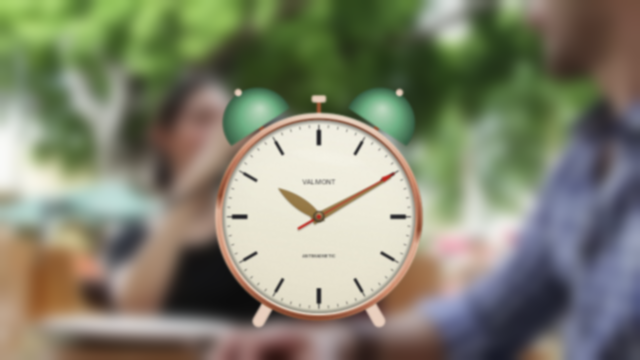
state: 10:10:10
